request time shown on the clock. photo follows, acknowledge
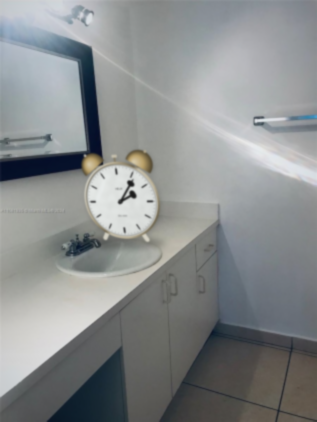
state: 2:06
